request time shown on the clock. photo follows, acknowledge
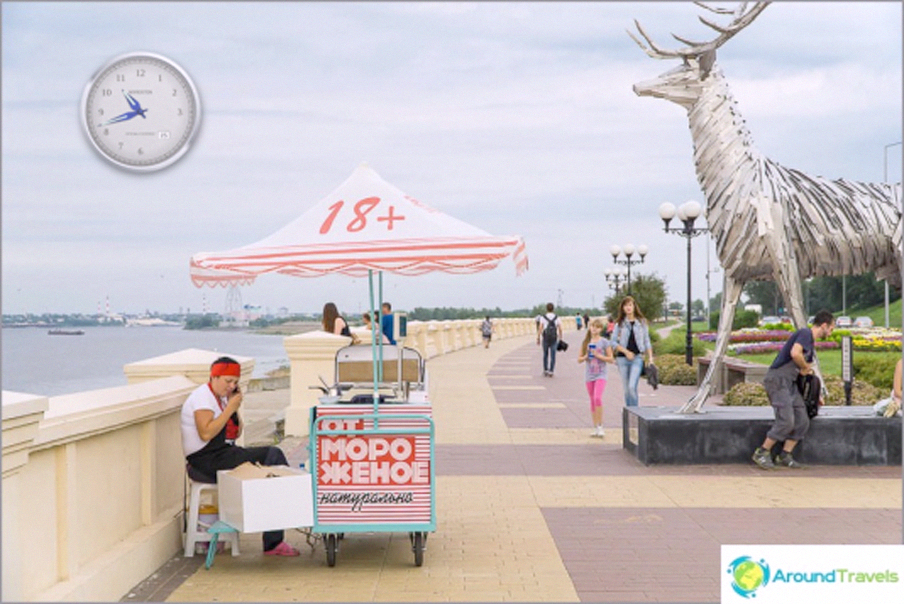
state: 10:42
